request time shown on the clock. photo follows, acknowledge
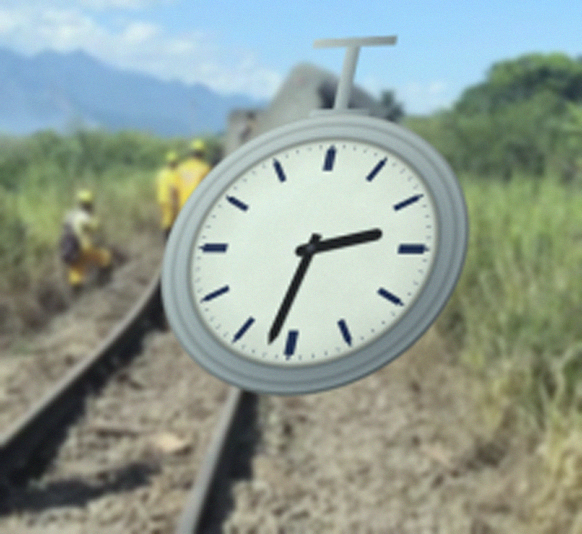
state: 2:32
